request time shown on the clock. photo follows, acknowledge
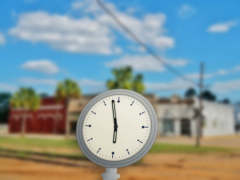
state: 5:58
